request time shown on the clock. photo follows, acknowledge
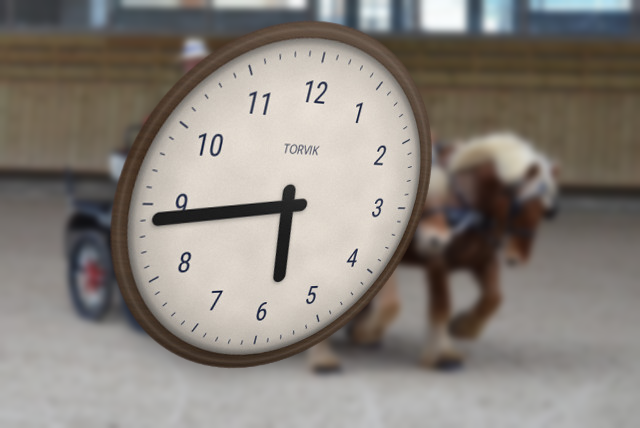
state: 5:44
